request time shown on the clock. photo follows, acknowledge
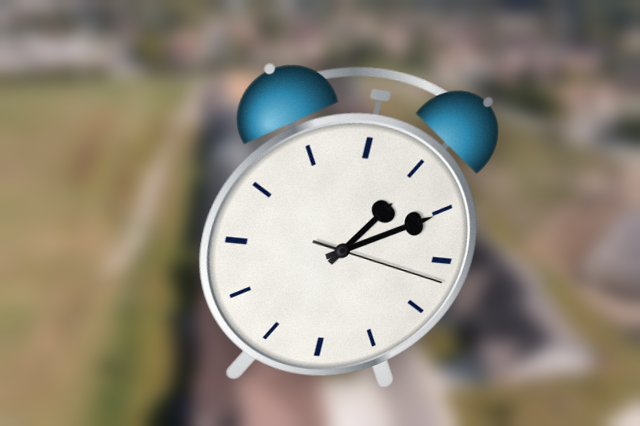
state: 1:10:17
